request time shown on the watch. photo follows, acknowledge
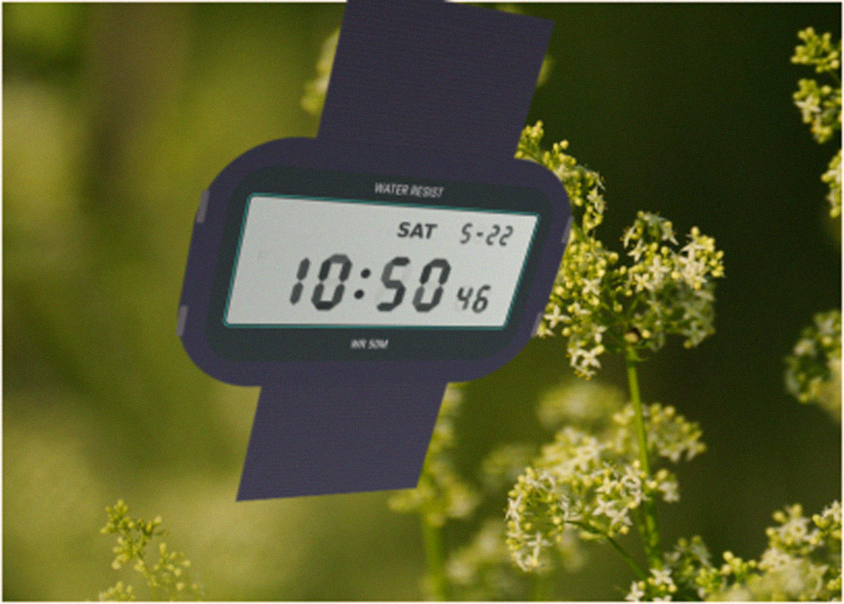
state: 10:50:46
